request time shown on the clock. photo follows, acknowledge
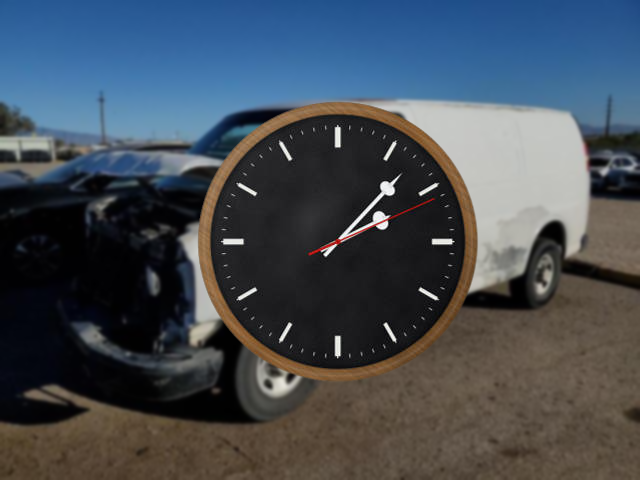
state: 2:07:11
